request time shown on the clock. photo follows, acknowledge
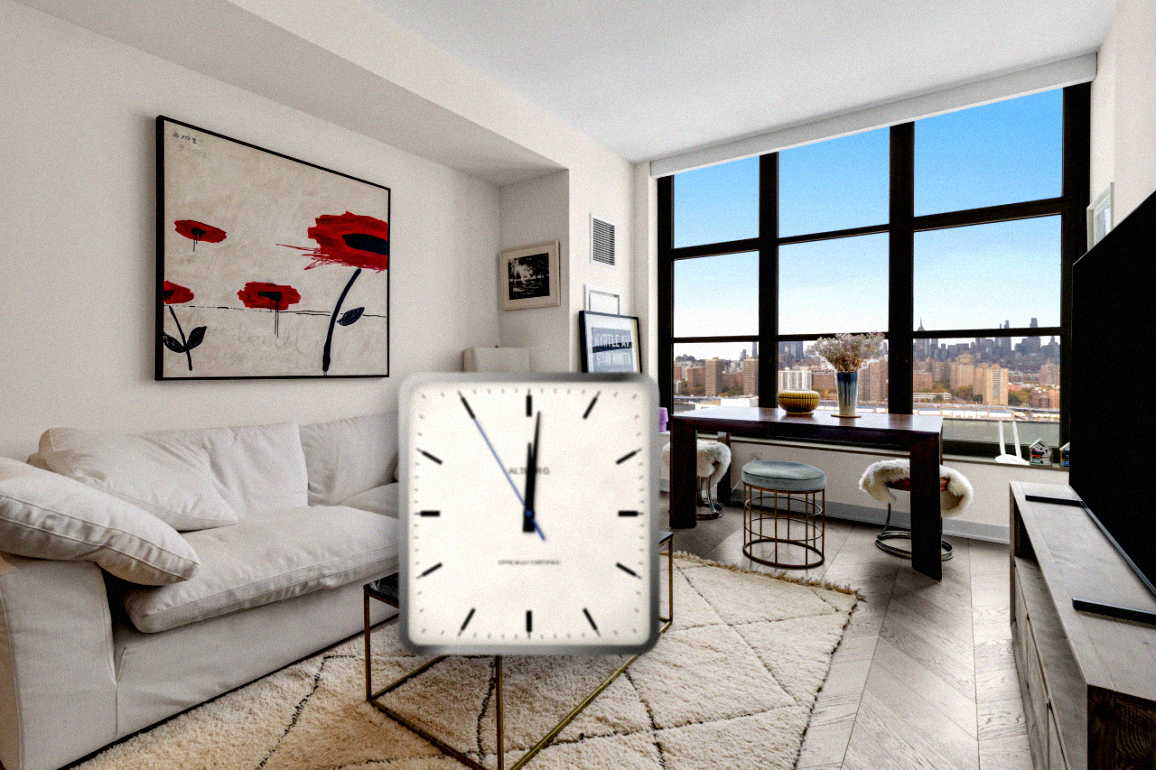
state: 12:00:55
